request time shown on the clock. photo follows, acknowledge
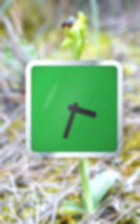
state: 3:33
